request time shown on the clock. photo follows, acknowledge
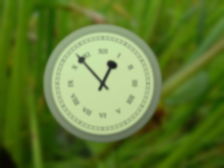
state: 12:53
